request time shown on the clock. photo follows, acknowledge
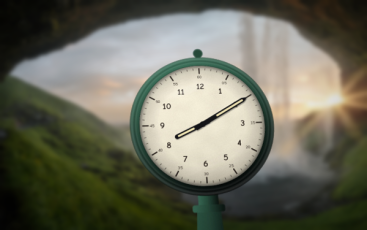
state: 8:10
